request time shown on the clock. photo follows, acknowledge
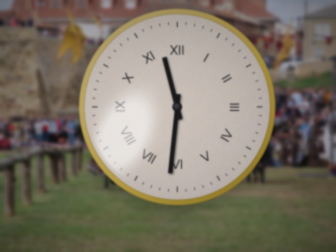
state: 11:31
